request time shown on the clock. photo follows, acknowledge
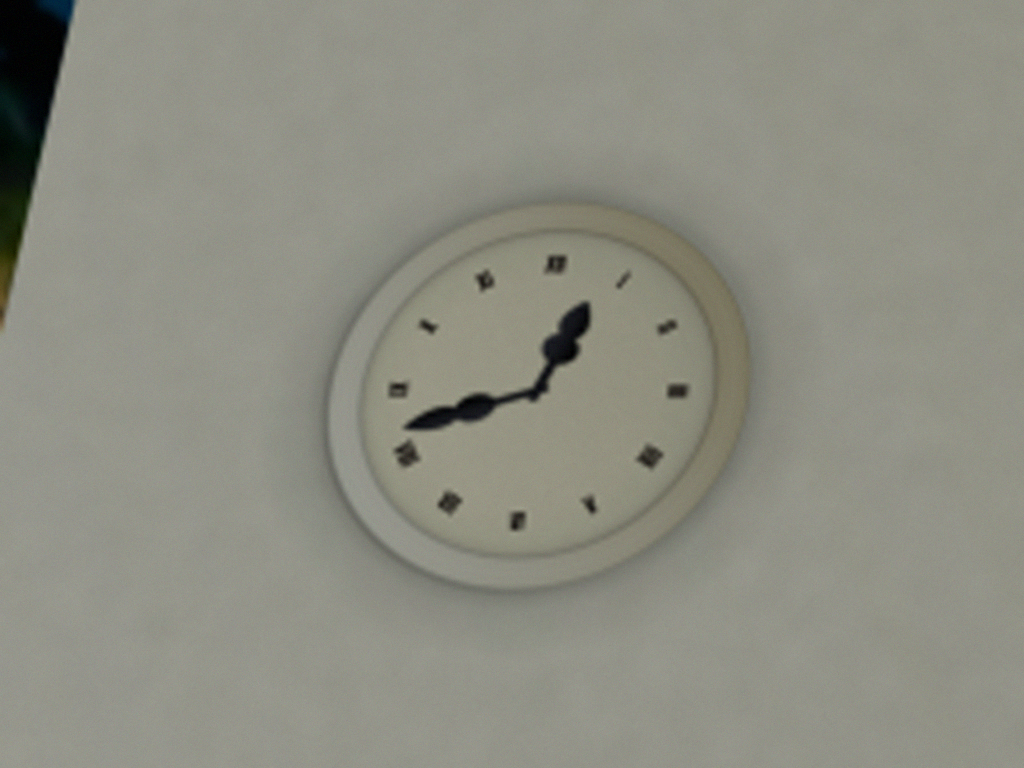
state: 12:42
